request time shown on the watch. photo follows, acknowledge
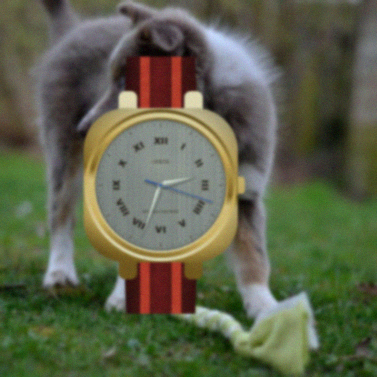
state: 2:33:18
